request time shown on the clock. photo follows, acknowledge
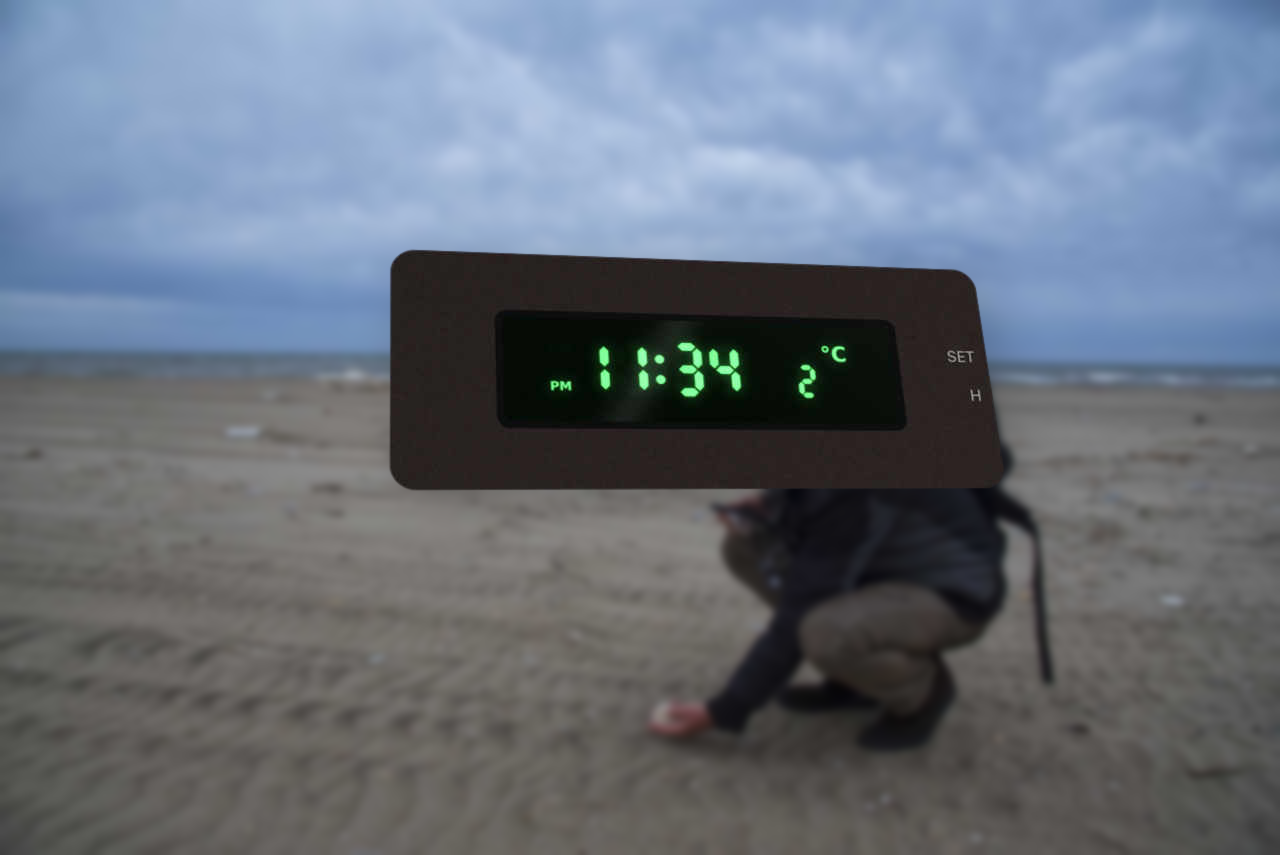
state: 11:34
